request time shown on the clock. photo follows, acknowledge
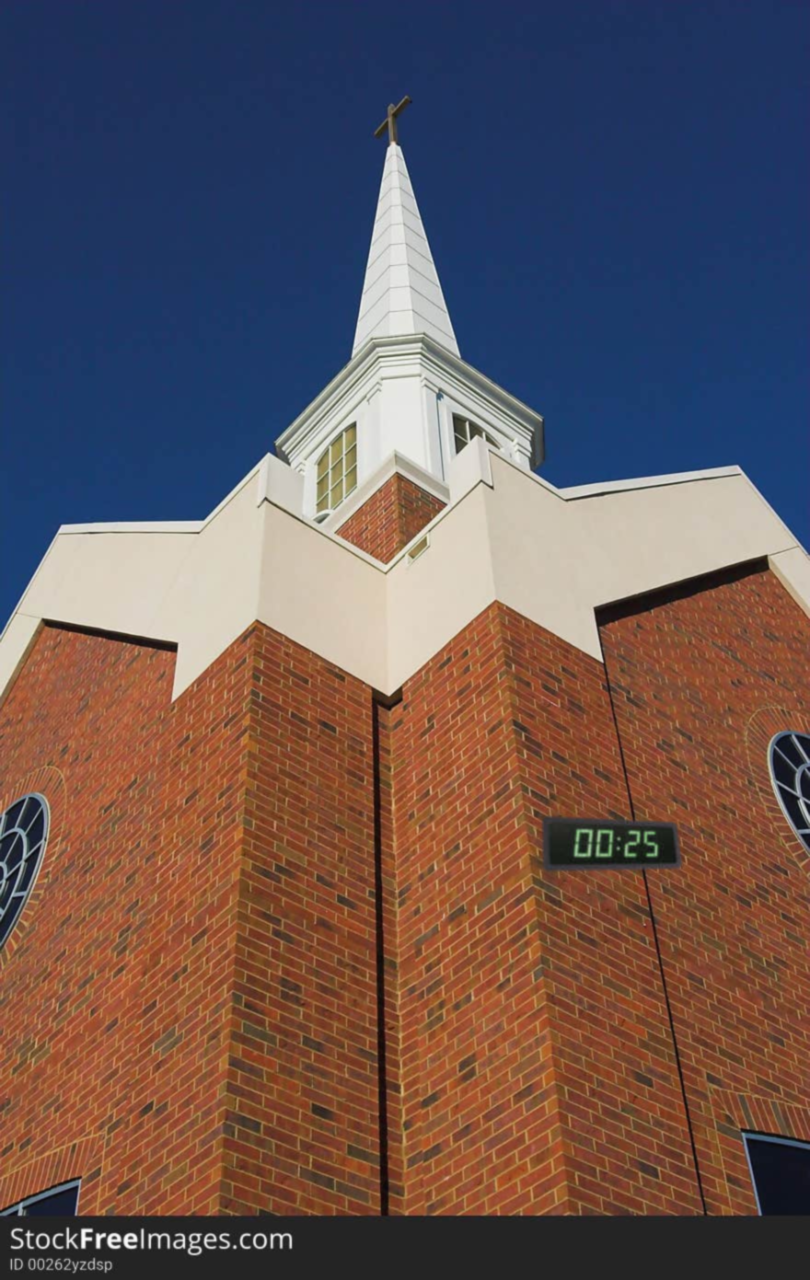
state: 0:25
